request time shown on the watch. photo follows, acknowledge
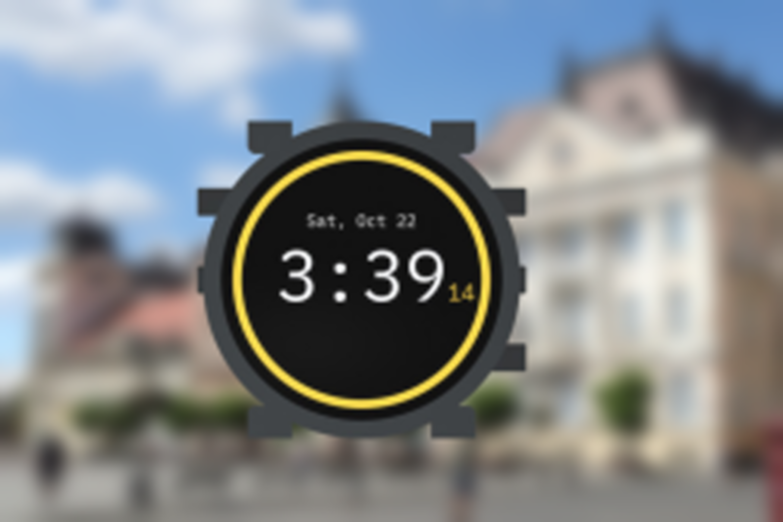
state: 3:39
